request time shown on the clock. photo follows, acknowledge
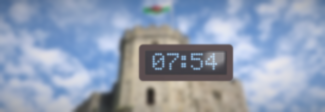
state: 7:54
